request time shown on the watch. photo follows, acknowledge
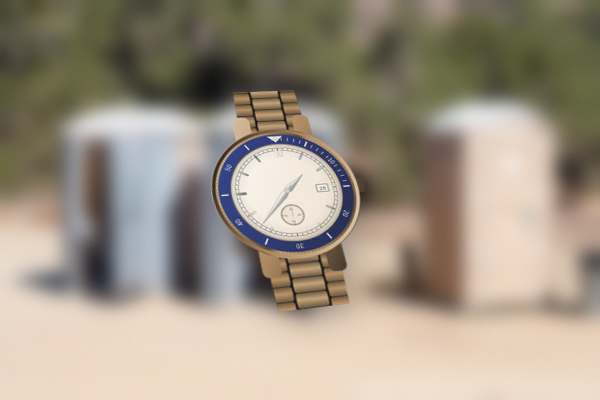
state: 1:37
